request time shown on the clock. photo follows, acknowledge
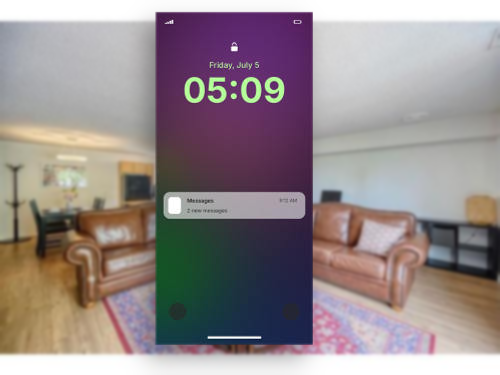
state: 5:09
